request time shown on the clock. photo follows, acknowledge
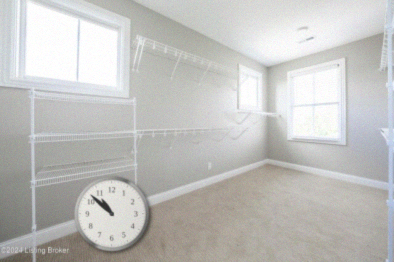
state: 10:52
